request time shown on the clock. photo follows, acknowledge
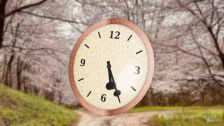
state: 5:25
